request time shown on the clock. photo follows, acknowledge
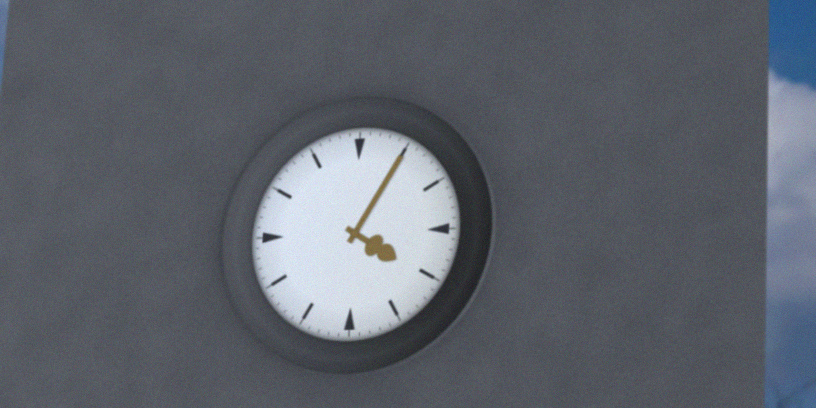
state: 4:05
